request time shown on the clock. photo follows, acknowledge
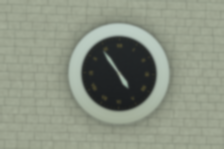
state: 4:54
